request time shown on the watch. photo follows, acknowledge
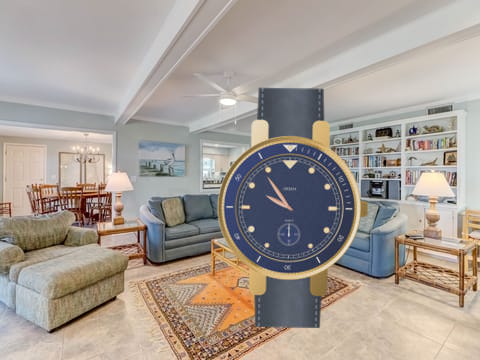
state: 9:54
